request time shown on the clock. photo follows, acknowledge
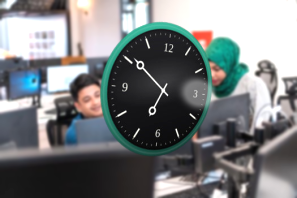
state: 6:51
